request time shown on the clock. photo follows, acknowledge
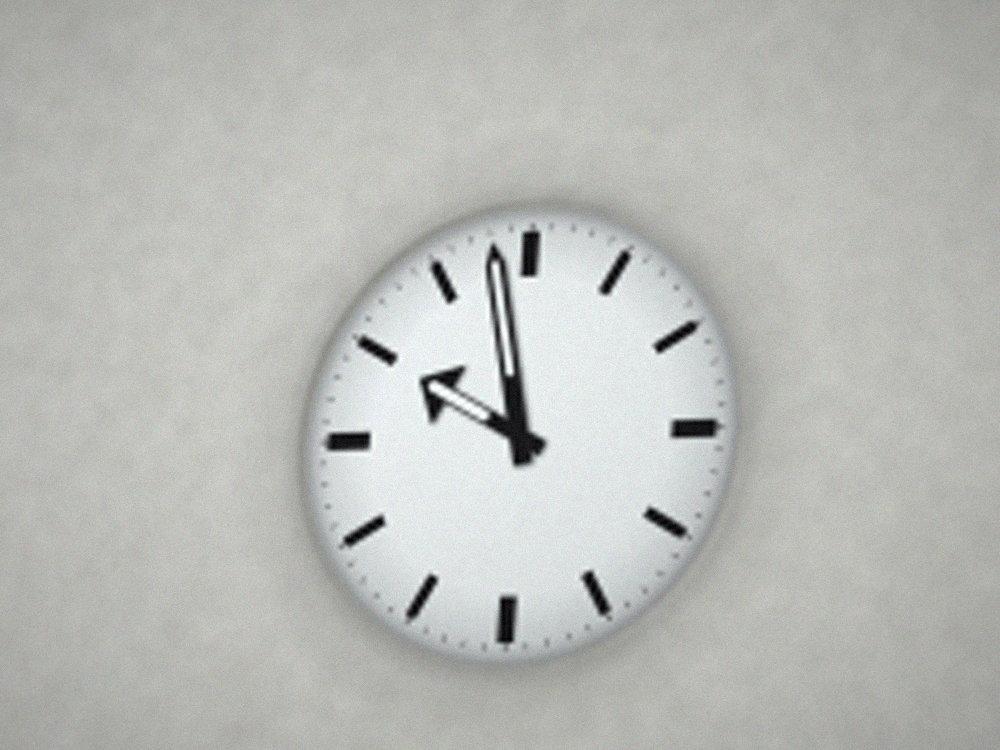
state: 9:58
